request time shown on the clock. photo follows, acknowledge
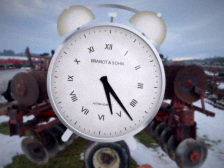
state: 5:23
